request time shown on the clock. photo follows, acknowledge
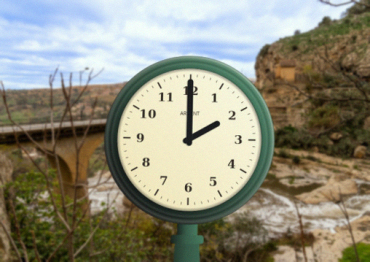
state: 2:00
